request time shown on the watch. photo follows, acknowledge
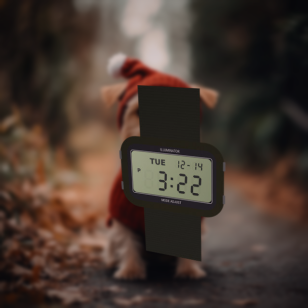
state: 3:22
